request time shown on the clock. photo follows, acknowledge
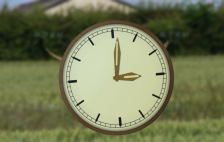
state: 3:01
